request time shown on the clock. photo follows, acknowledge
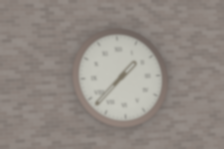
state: 1:38
